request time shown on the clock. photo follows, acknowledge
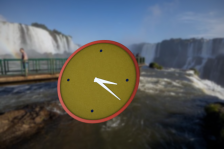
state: 3:21
